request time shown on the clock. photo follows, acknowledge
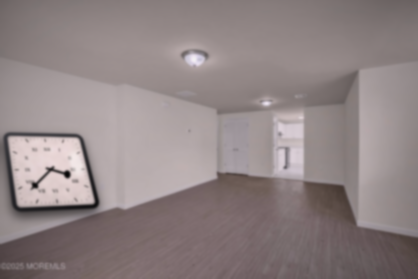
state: 3:38
